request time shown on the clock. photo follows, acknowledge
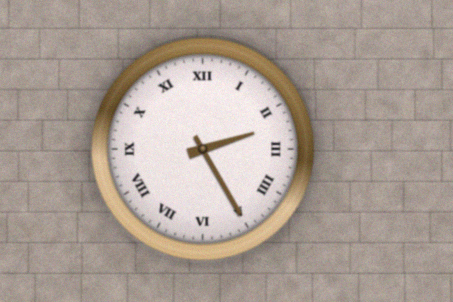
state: 2:25
